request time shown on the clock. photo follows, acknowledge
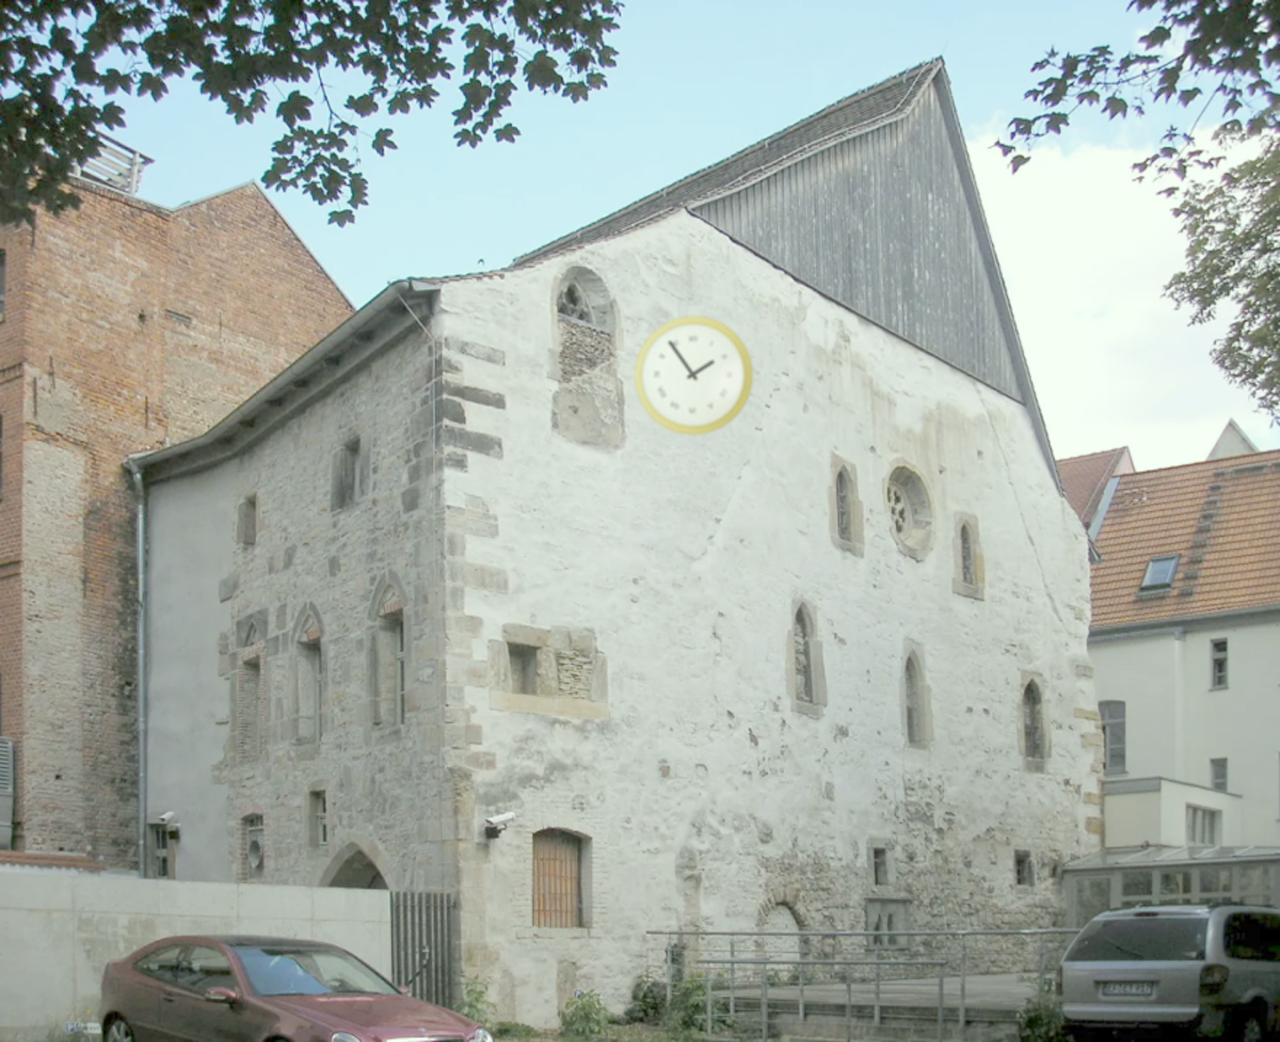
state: 1:54
